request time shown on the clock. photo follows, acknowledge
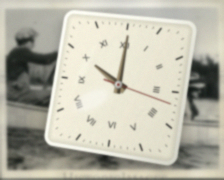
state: 10:00:17
